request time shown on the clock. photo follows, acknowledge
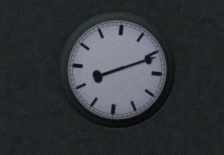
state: 8:11
